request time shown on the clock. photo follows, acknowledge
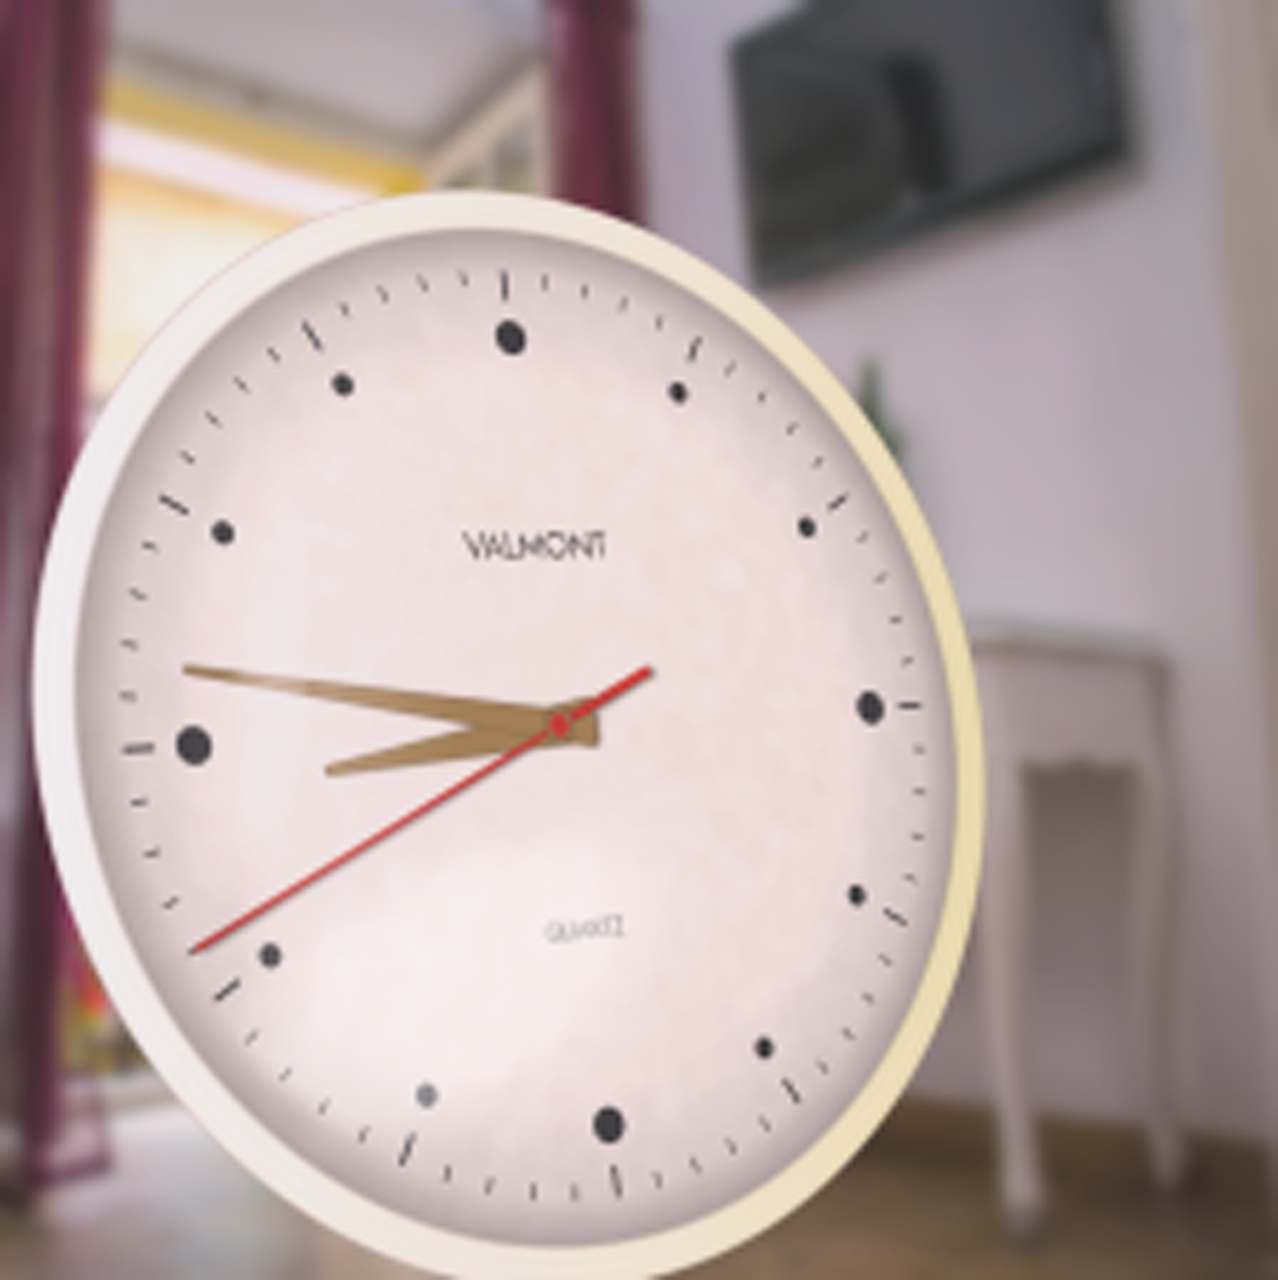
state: 8:46:41
